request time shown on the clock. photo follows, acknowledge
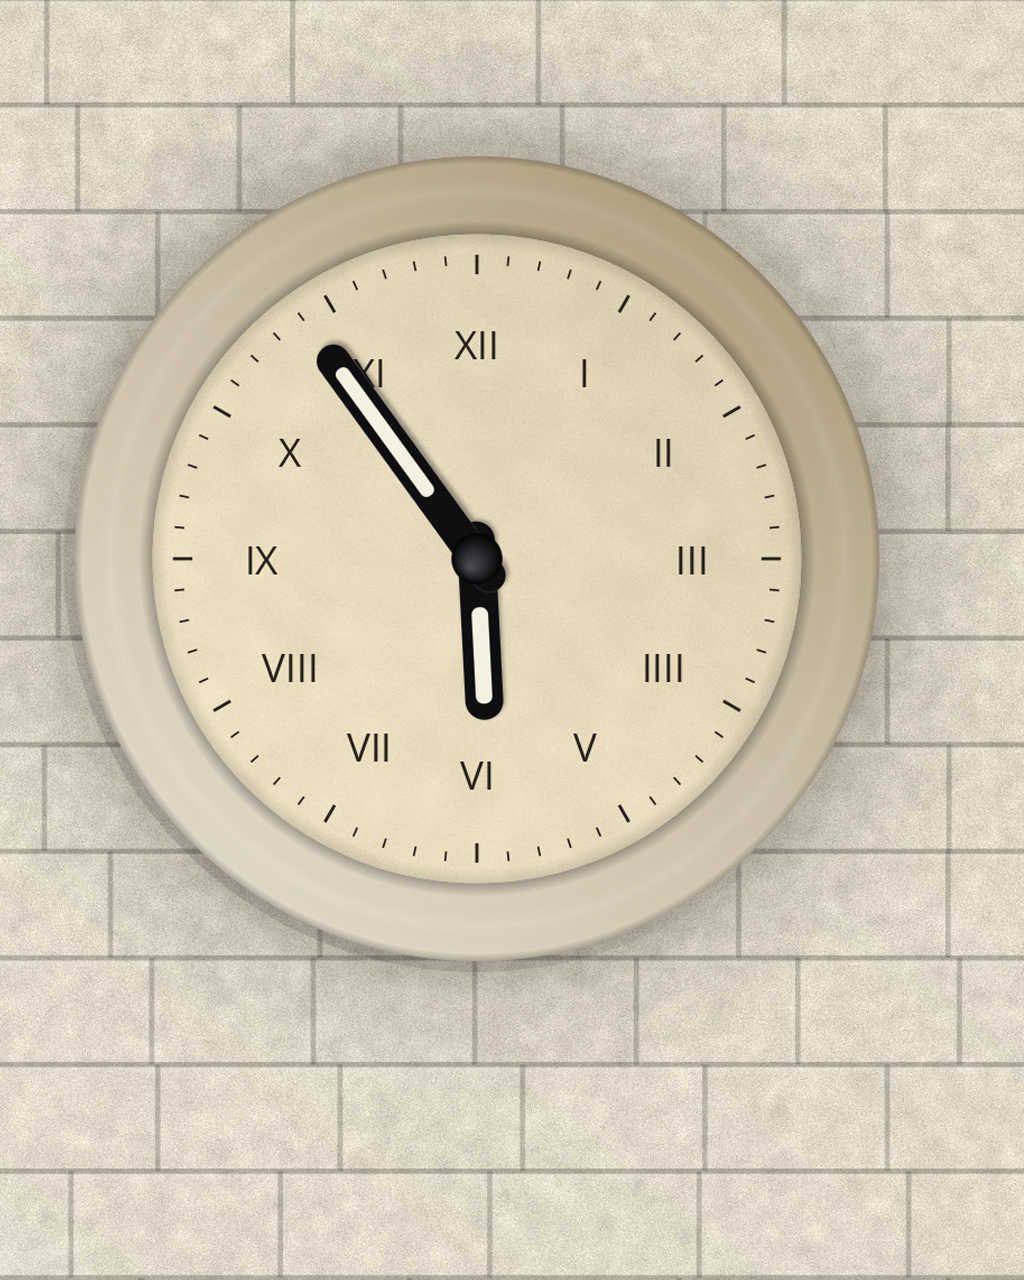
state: 5:54
